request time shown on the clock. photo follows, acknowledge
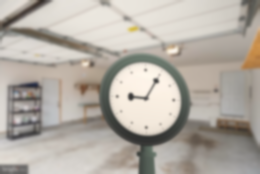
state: 9:05
